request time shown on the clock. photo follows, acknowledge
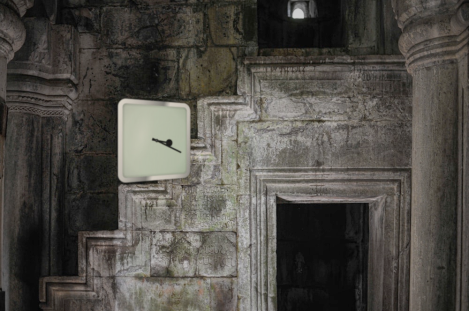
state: 3:19
